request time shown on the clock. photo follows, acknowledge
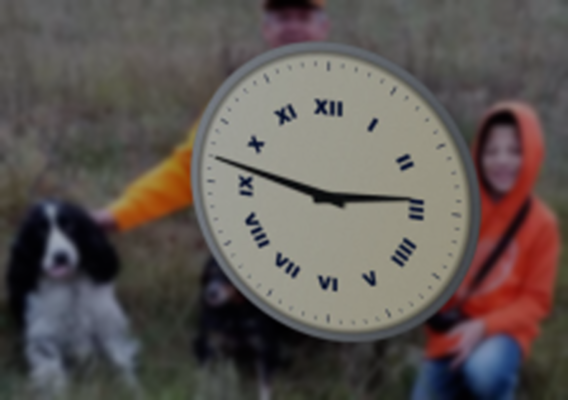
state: 2:47
